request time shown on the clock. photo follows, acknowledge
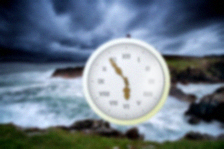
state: 5:54
